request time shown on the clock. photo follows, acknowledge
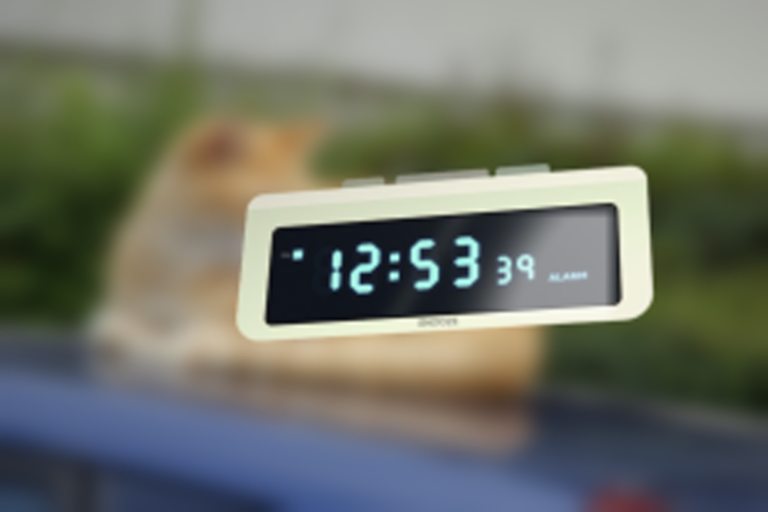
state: 12:53:39
